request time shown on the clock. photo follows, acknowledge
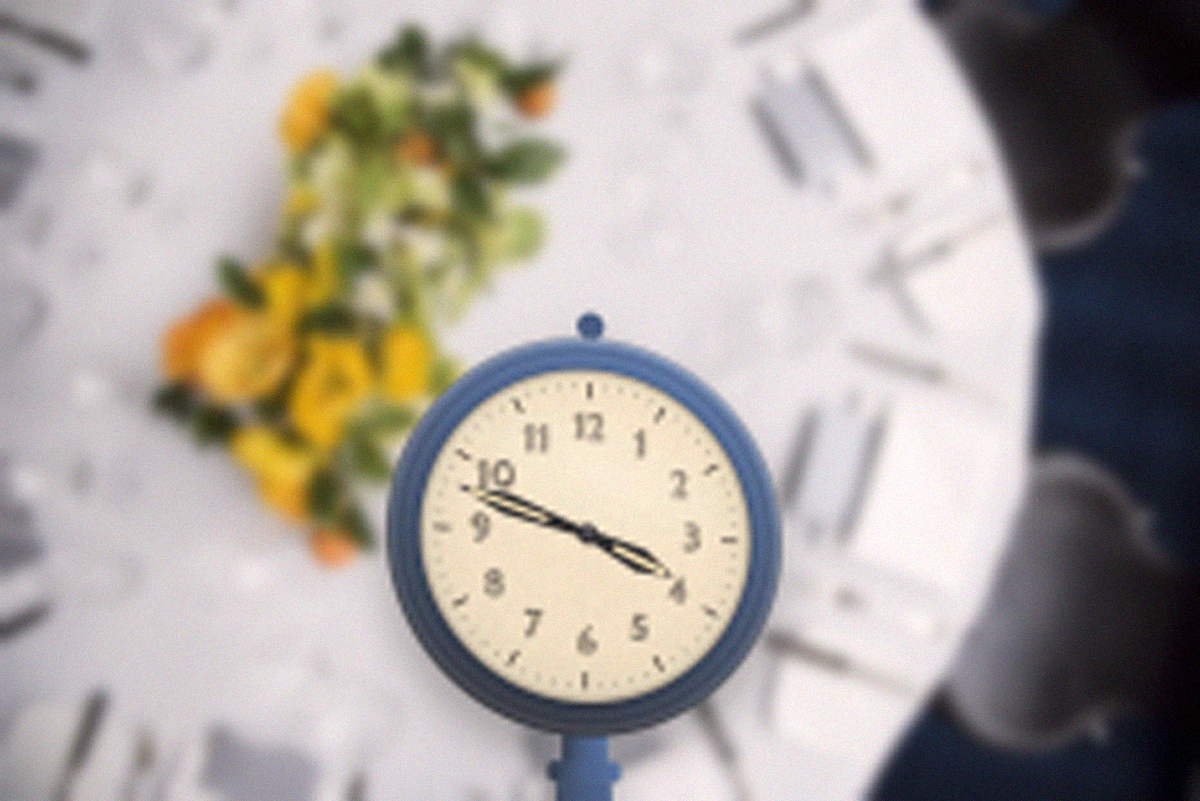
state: 3:48
